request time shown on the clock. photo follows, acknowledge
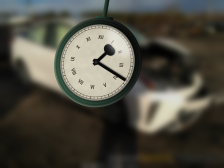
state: 1:19
